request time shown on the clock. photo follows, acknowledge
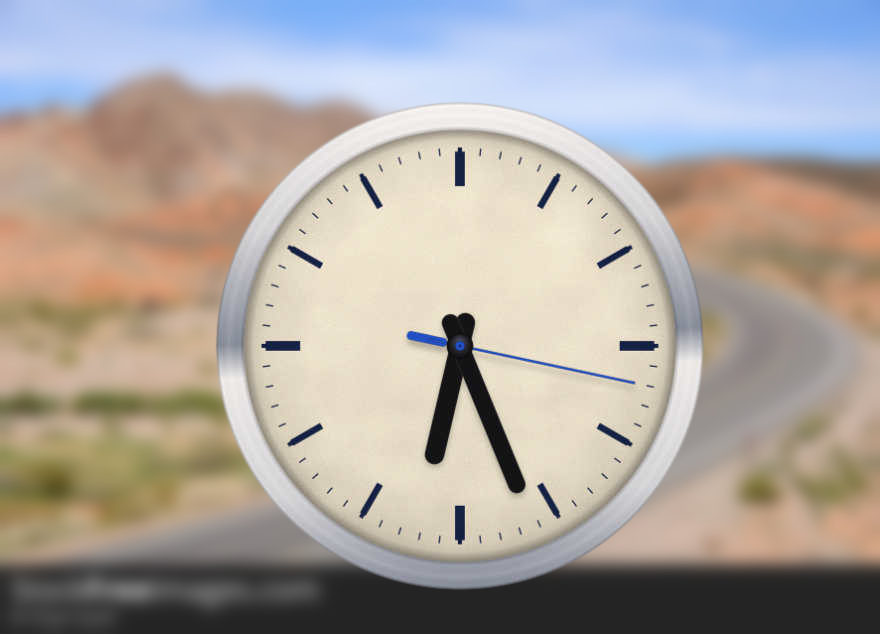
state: 6:26:17
